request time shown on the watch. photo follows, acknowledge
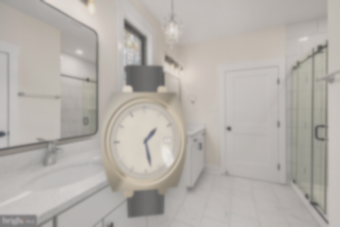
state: 1:28
